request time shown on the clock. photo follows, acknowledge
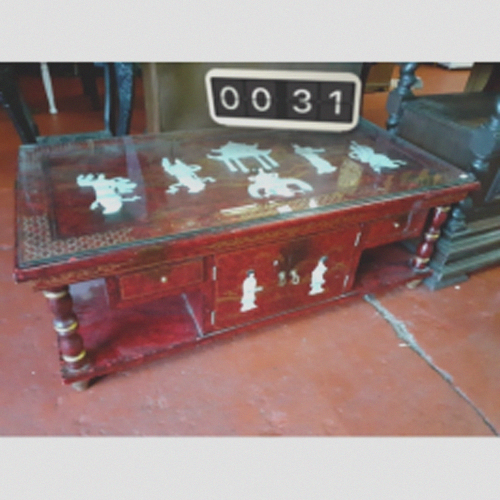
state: 0:31
